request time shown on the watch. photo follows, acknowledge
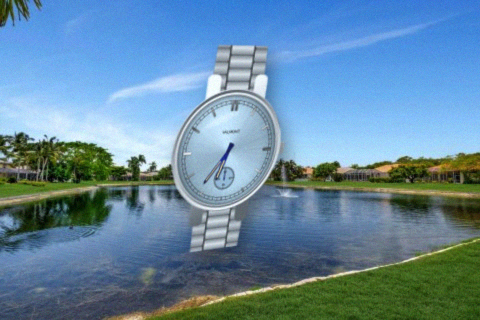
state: 6:36
